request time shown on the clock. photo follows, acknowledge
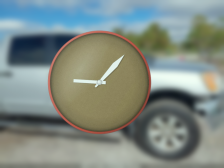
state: 9:07
